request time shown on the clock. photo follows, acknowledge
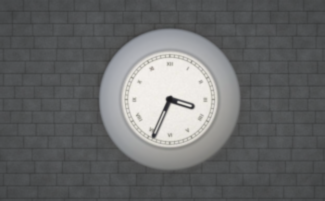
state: 3:34
